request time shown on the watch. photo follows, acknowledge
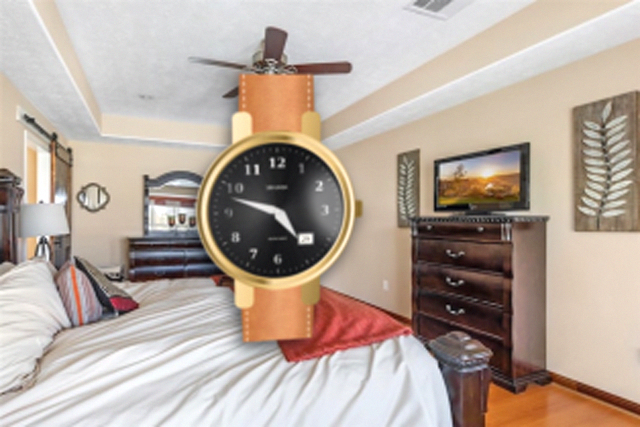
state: 4:48
